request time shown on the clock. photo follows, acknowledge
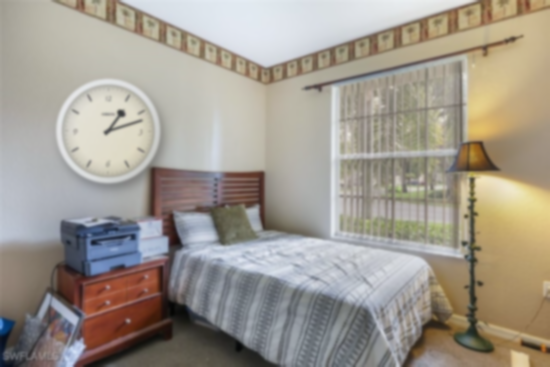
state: 1:12
